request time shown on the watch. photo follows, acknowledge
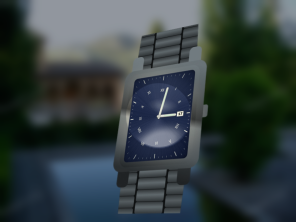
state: 3:02
